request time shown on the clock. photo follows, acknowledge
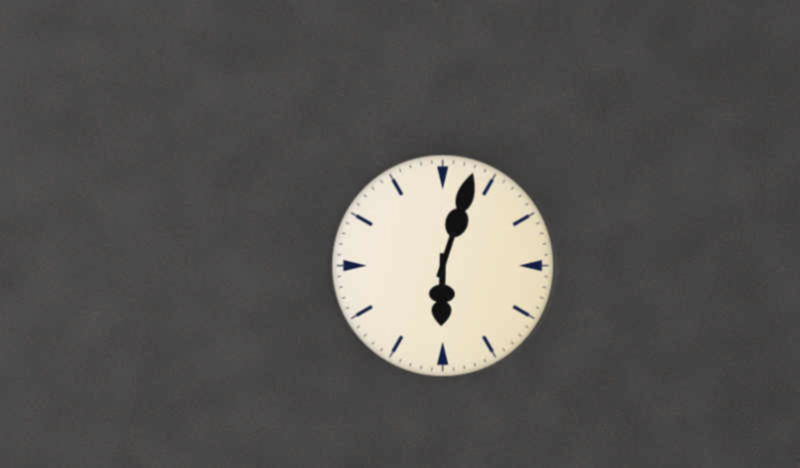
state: 6:03
